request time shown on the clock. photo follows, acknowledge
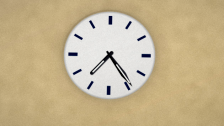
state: 7:24
